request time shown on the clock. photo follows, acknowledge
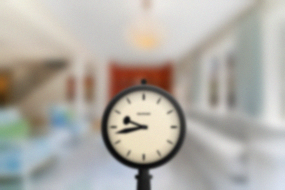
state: 9:43
